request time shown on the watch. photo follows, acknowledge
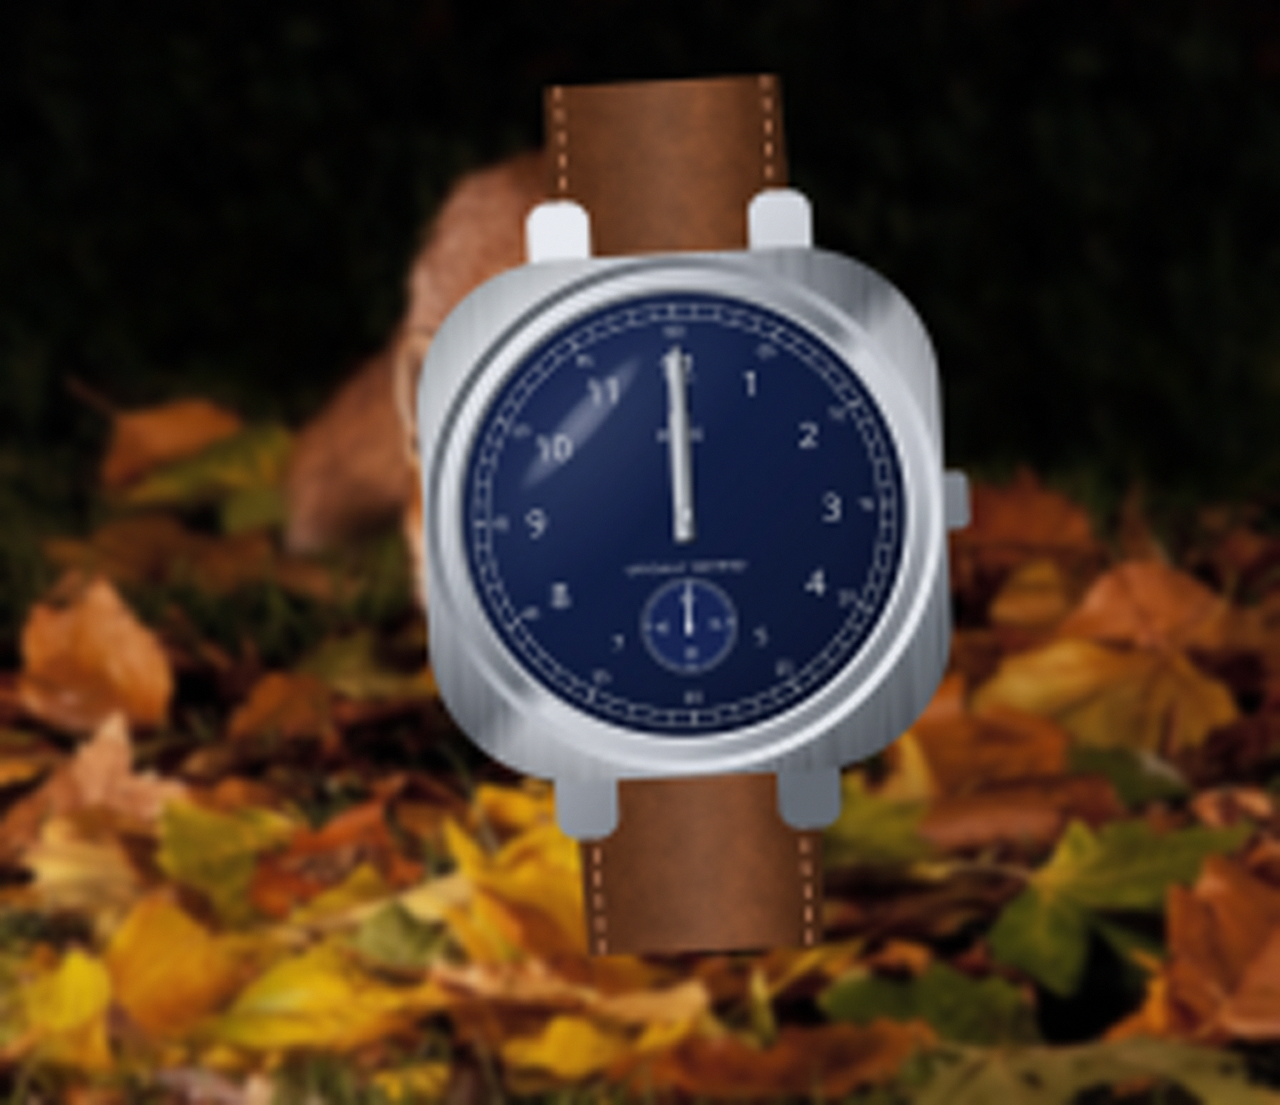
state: 12:00
